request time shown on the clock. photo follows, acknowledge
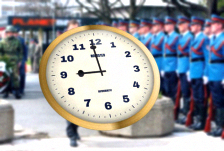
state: 8:59
